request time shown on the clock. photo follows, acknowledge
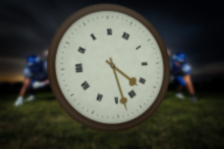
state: 3:23
